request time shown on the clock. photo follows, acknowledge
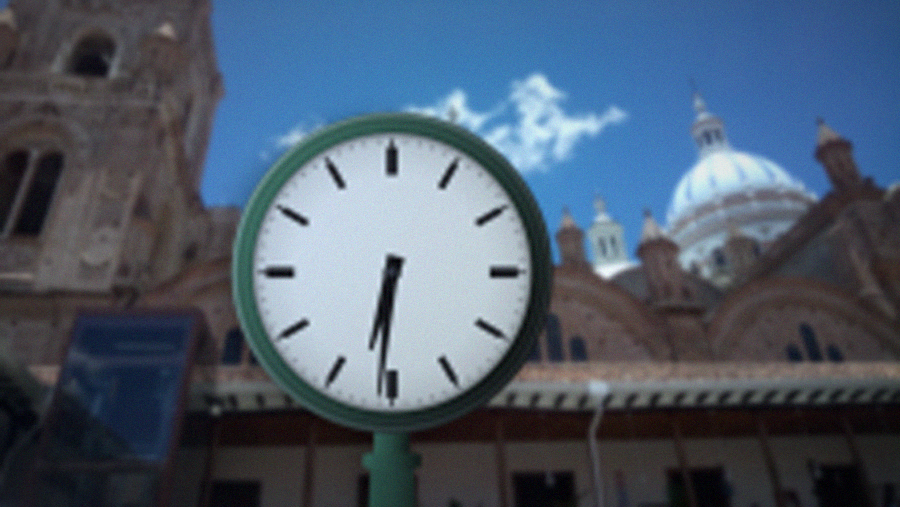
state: 6:31
